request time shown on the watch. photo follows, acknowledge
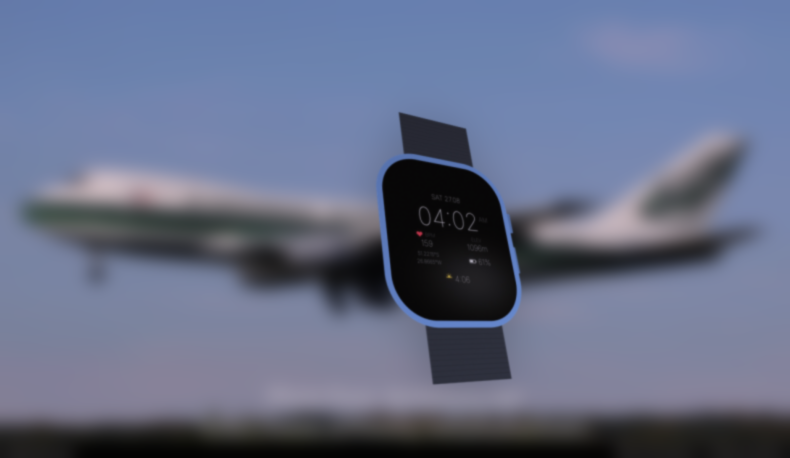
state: 4:02
